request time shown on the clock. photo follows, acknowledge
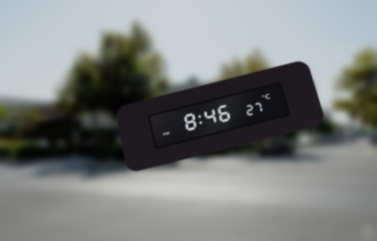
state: 8:46
